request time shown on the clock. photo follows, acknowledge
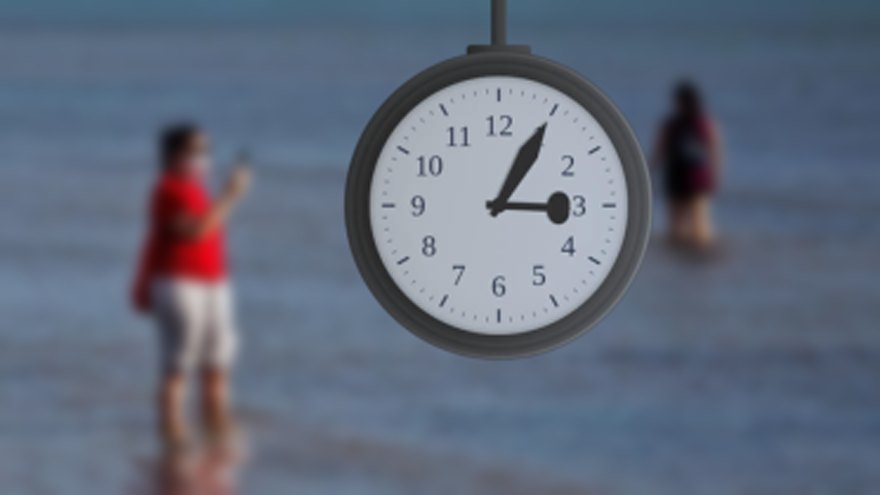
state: 3:05
